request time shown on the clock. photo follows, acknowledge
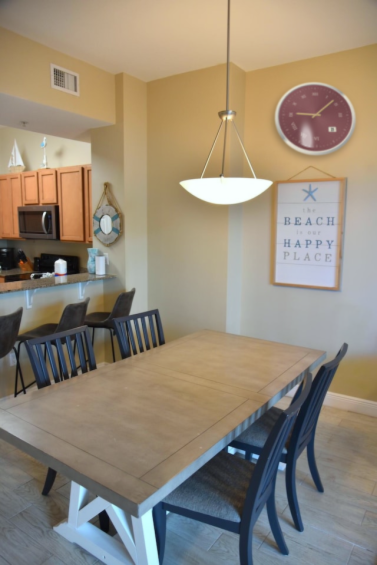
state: 9:08
